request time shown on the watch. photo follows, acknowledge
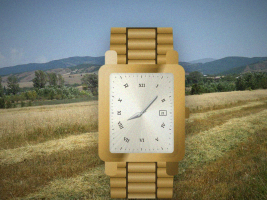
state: 8:07
